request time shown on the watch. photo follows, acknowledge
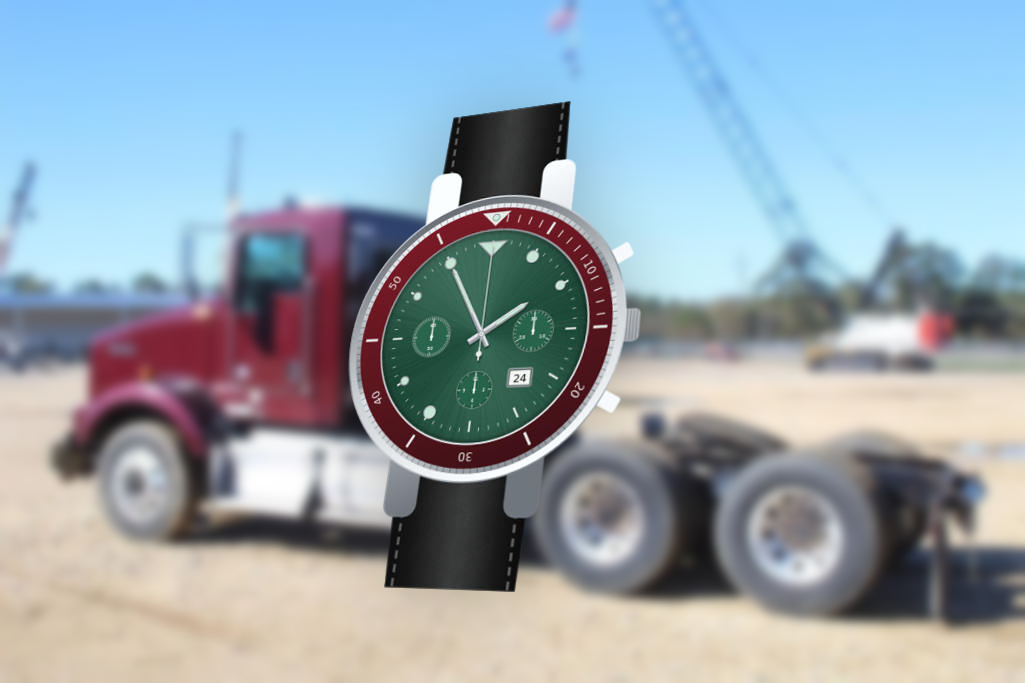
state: 1:55
